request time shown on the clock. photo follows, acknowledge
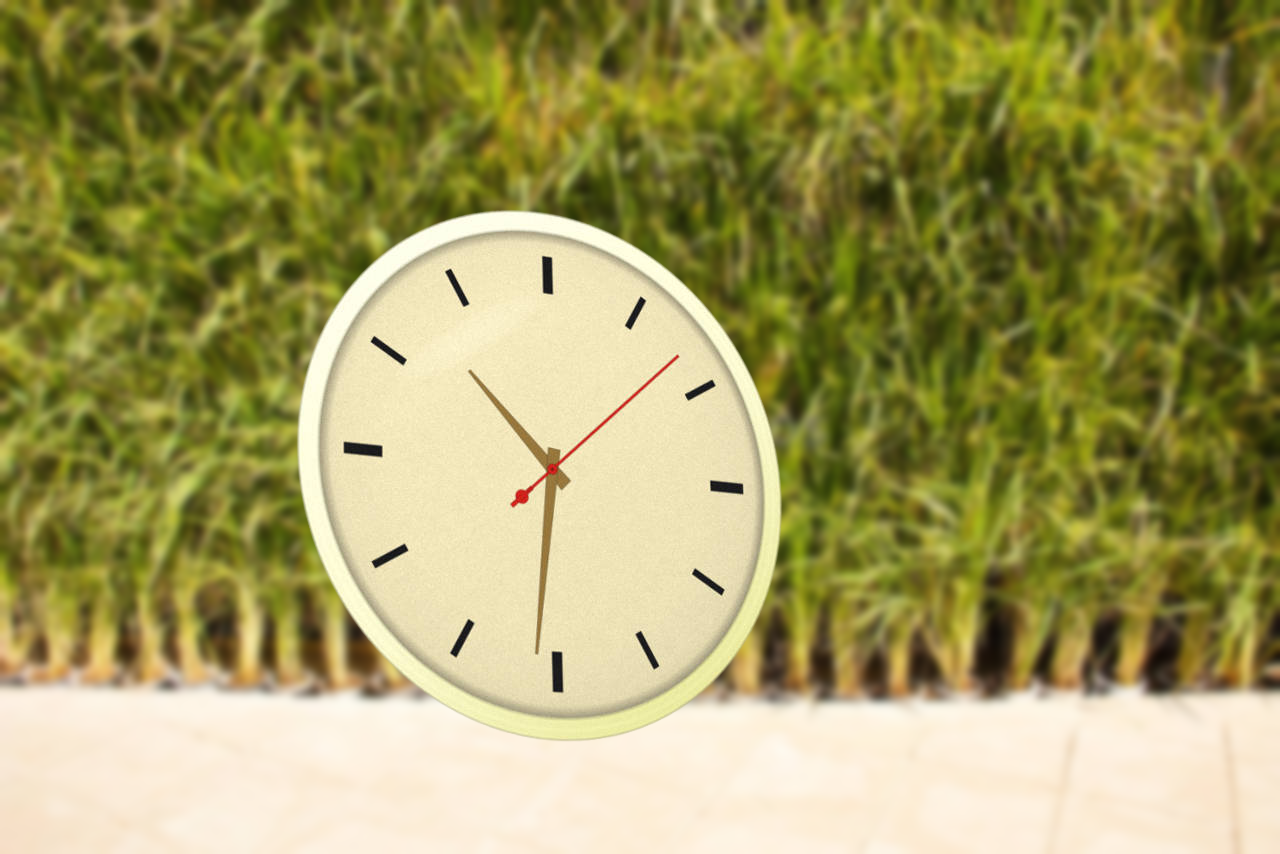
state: 10:31:08
